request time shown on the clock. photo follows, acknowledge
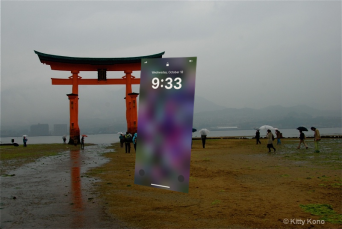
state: 9:33
